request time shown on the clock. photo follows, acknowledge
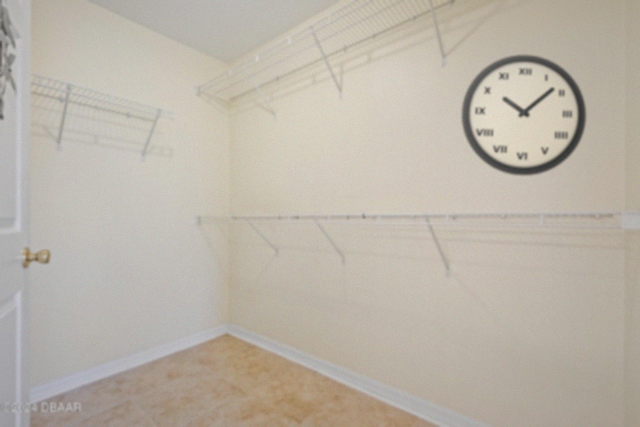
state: 10:08
